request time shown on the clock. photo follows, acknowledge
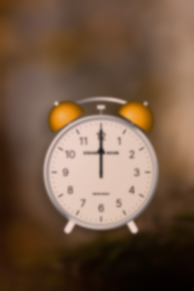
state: 12:00
